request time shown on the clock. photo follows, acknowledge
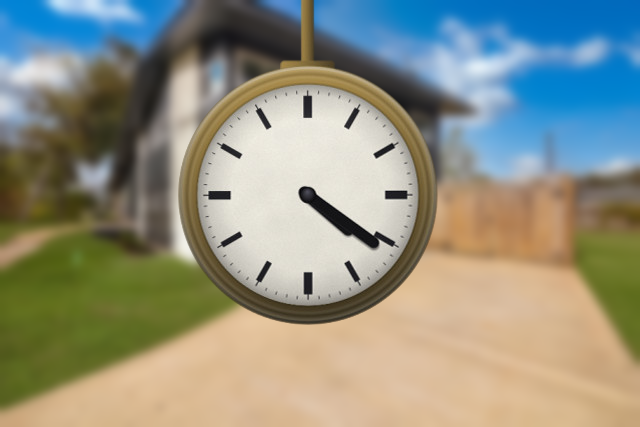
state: 4:21
